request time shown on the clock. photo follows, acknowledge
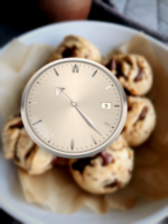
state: 10:23
